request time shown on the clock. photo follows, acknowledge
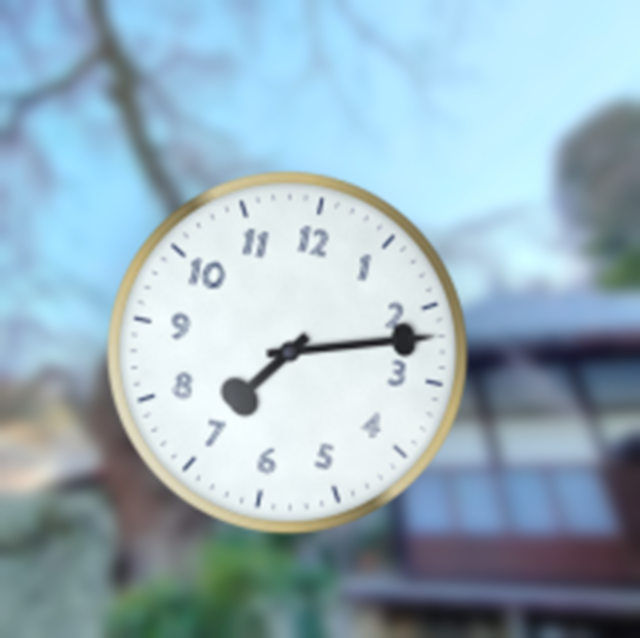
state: 7:12
